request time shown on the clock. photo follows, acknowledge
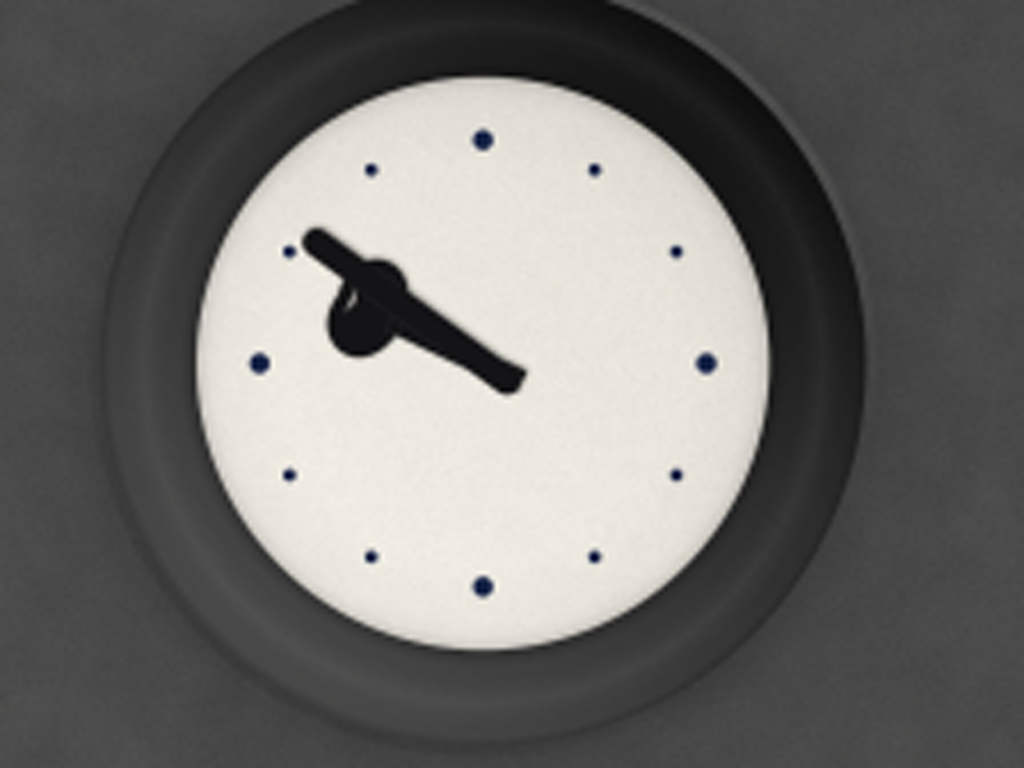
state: 9:51
